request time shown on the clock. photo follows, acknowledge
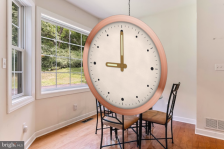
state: 9:00
